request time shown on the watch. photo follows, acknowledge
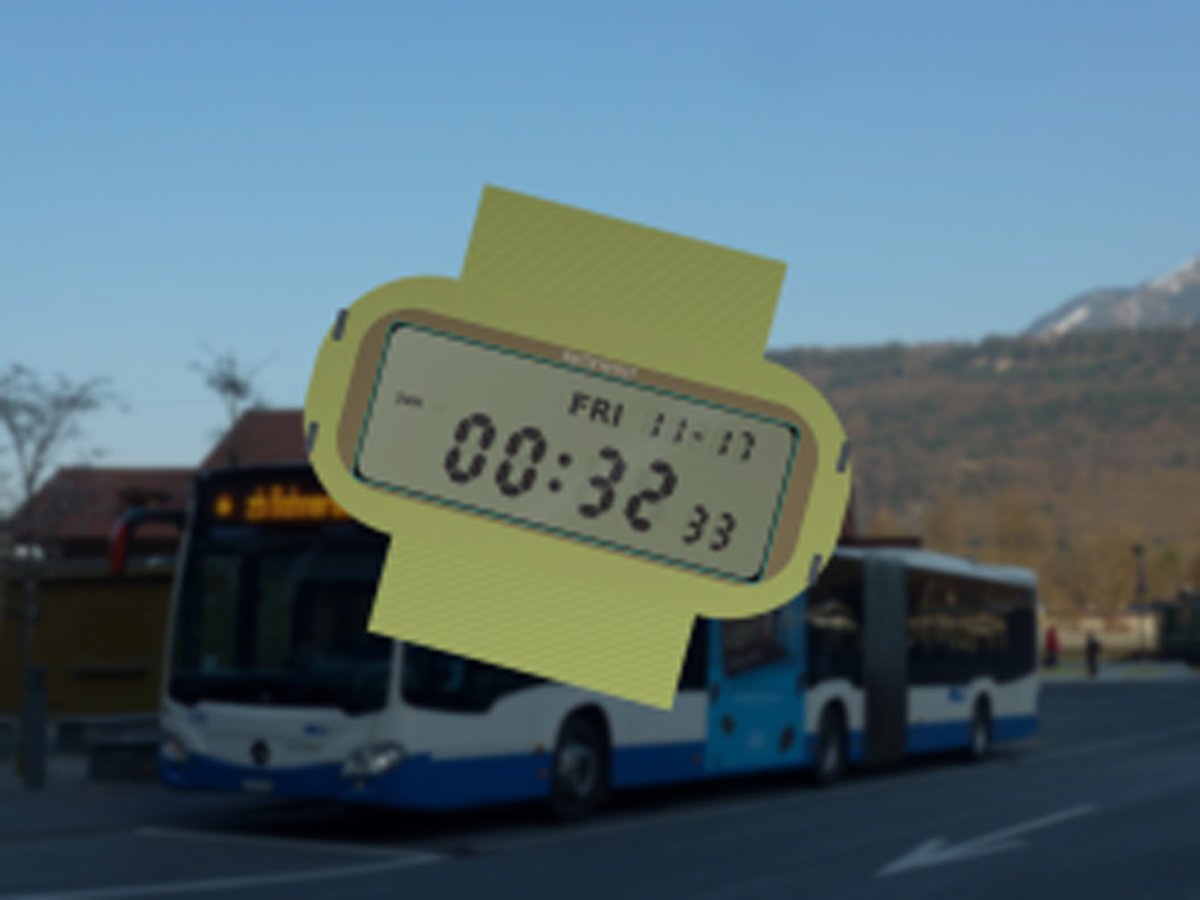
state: 0:32:33
